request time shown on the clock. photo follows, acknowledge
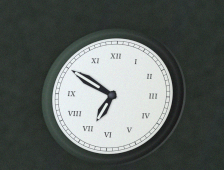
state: 6:50
